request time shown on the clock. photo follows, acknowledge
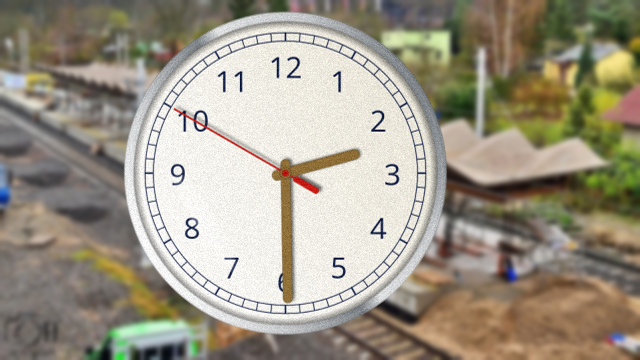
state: 2:29:50
